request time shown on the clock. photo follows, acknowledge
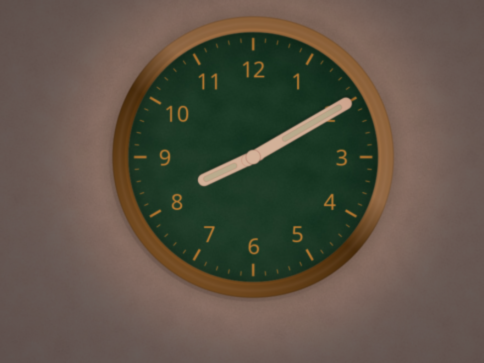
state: 8:10
